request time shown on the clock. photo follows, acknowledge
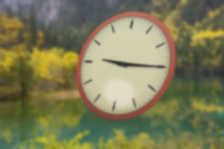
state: 9:15
